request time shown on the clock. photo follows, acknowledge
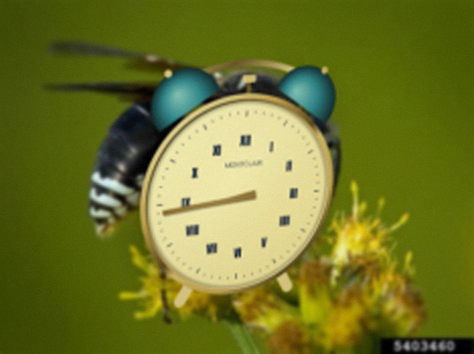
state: 8:44
